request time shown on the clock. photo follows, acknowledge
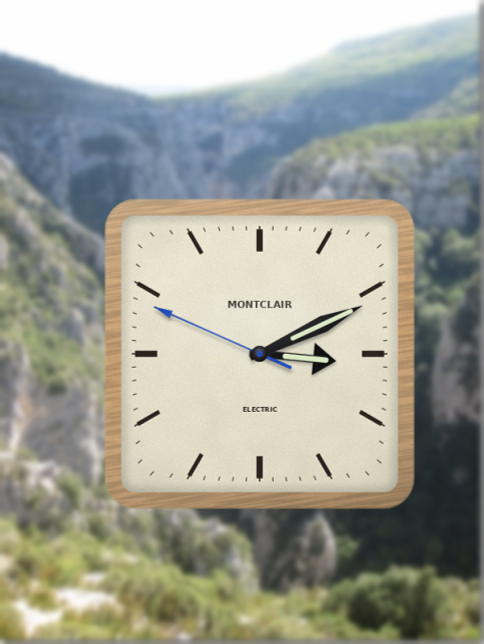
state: 3:10:49
